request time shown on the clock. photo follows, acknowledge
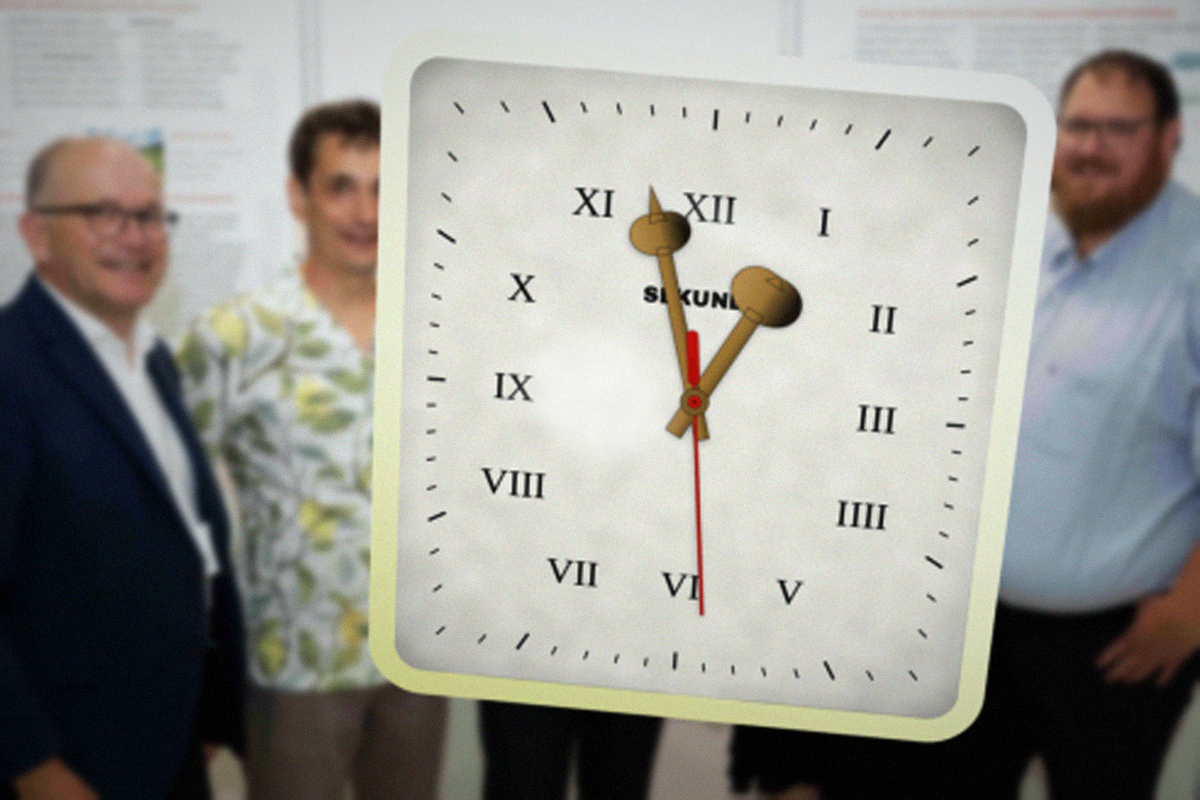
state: 12:57:29
